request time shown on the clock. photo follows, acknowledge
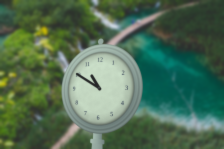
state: 10:50
